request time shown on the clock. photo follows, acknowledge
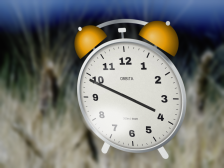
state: 3:49
